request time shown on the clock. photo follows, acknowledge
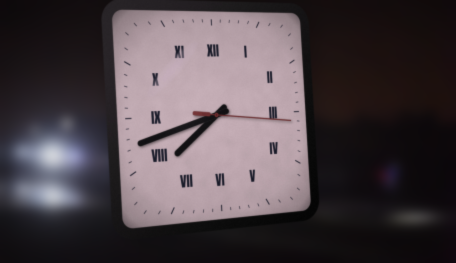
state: 7:42:16
